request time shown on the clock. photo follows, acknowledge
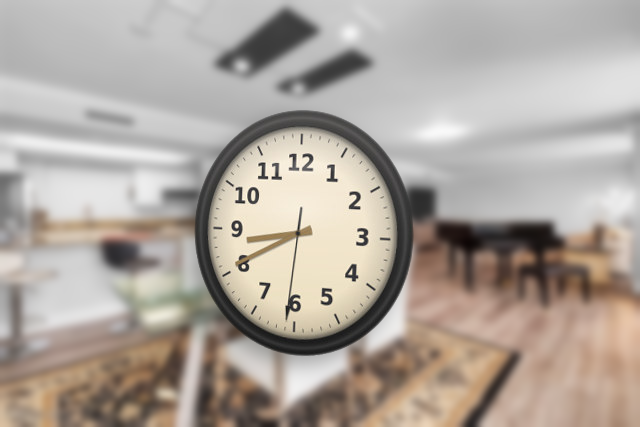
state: 8:40:31
